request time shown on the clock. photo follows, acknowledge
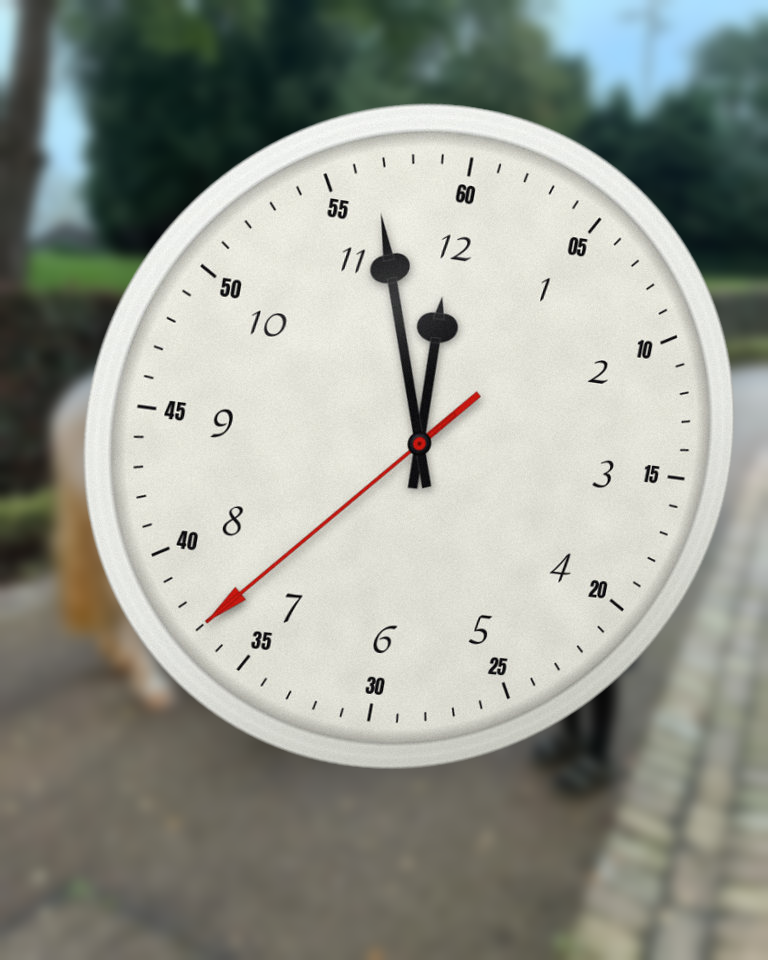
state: 11:56:37
